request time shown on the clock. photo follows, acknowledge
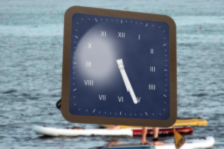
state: 5:26
